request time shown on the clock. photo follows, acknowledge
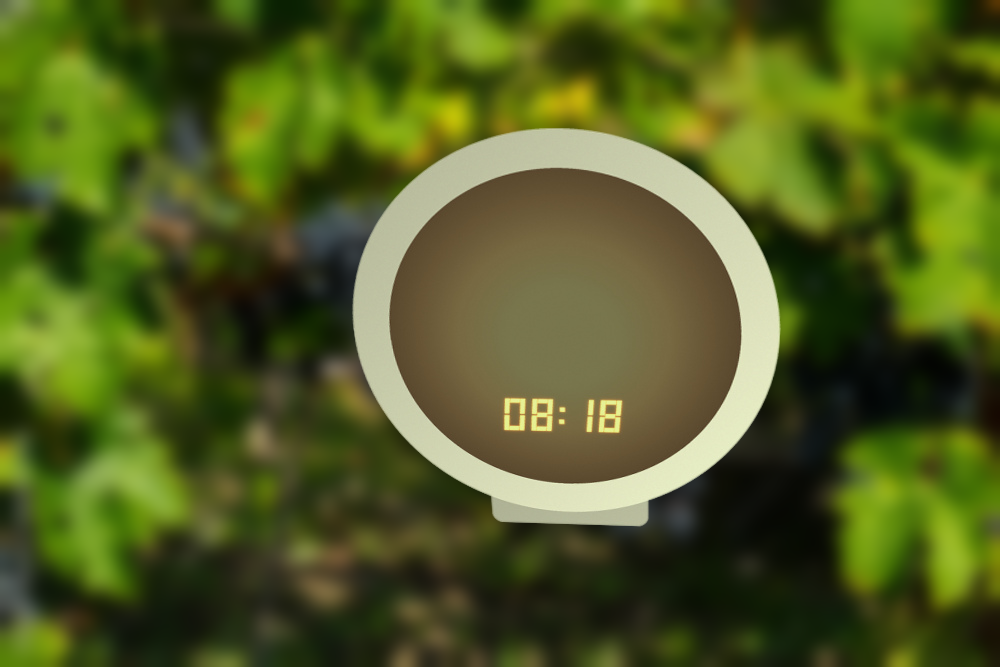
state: 8:18
